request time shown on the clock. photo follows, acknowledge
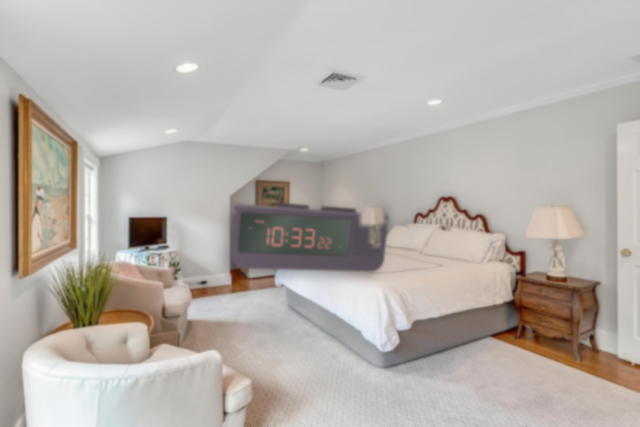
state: 10:33
